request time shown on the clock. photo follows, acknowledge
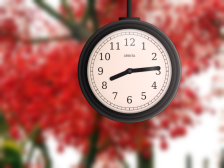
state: 8:14
